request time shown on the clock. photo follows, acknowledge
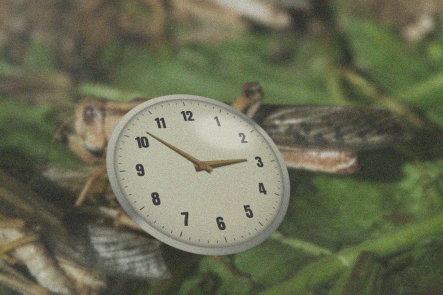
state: 2:52
